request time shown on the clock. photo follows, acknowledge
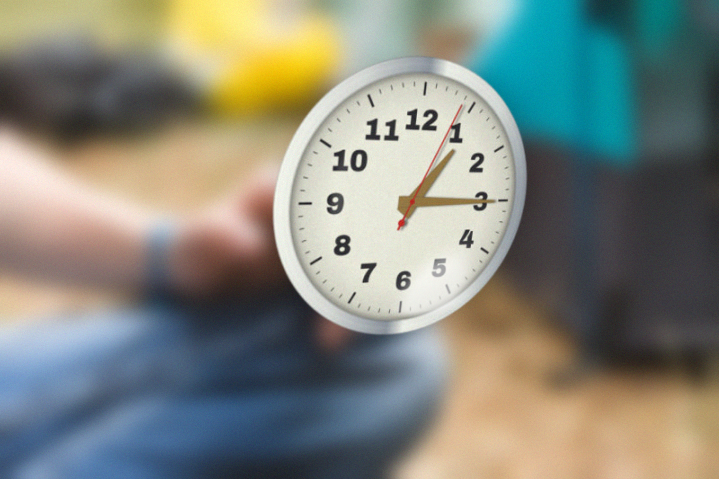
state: 1:15:04
